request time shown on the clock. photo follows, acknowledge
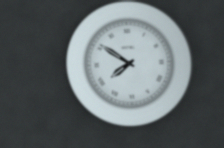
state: 7:51
